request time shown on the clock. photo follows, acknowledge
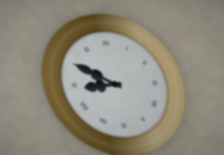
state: 8:50
